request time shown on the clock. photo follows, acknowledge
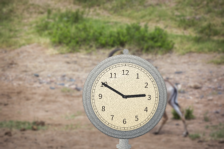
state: 2:50
